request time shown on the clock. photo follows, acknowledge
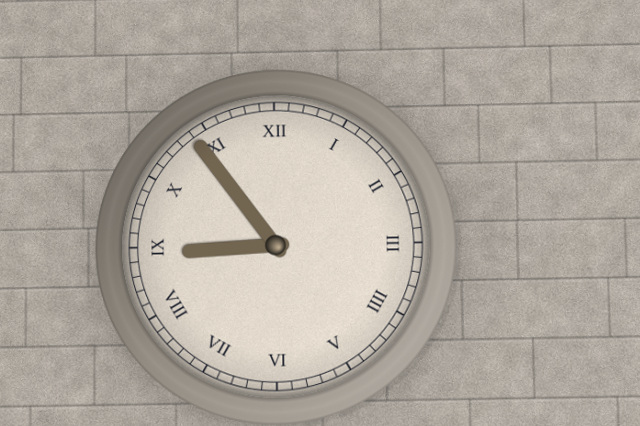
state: 8:54
